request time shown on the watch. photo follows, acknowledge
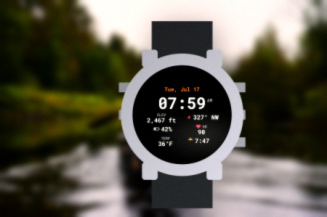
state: 7:59
